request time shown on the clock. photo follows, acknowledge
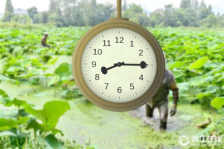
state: 8:15
